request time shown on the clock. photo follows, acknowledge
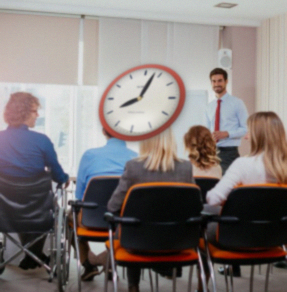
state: 8:03
